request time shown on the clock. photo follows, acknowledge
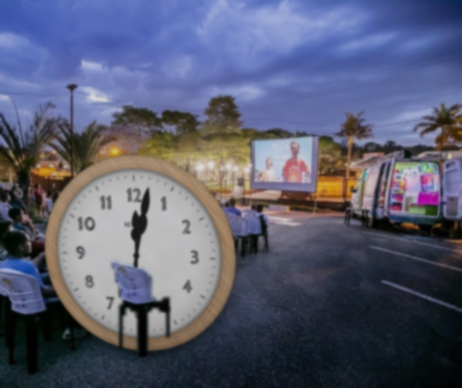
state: 12:02
